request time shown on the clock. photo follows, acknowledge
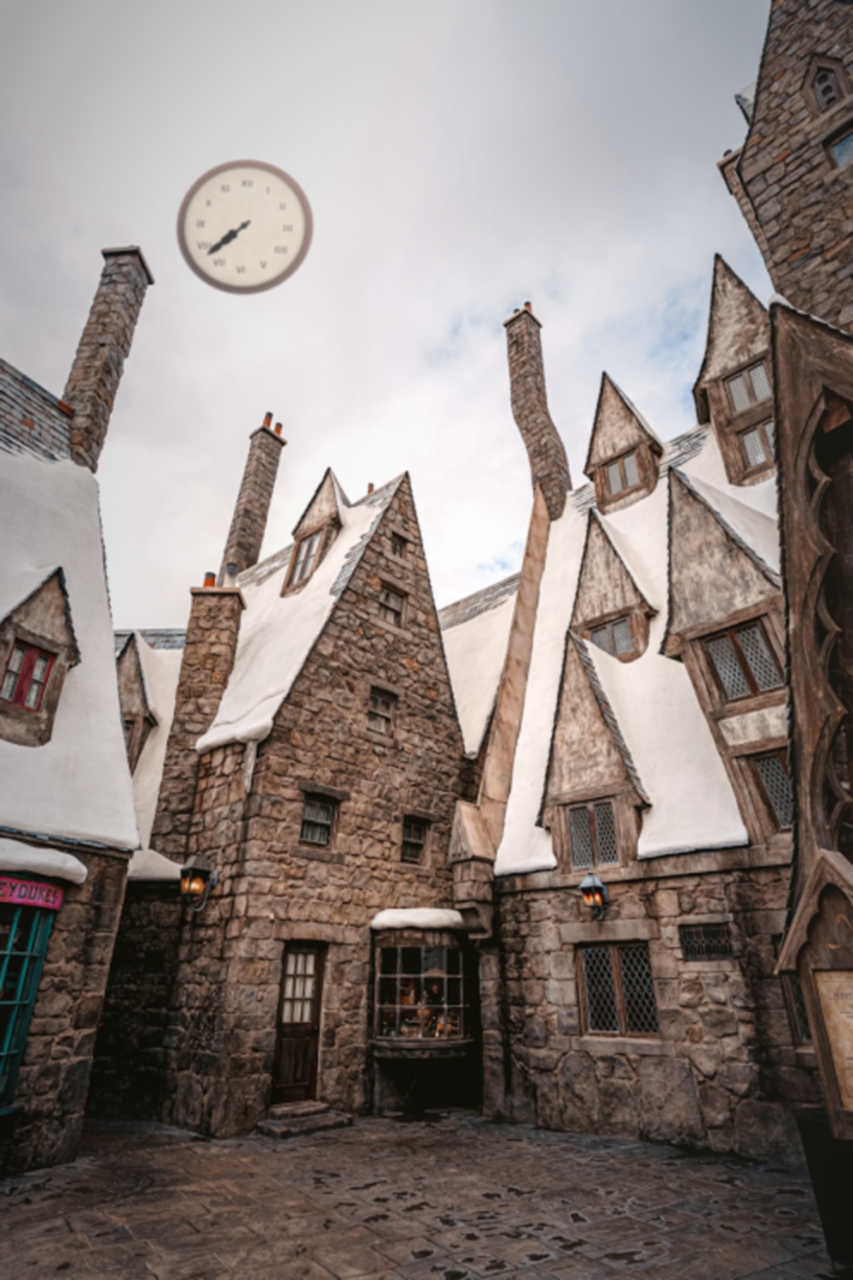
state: 7:38
